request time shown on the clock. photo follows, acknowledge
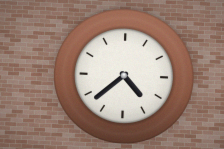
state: 4:38
